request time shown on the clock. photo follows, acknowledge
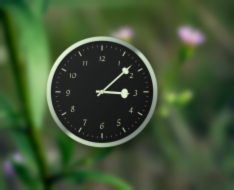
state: 3:08
